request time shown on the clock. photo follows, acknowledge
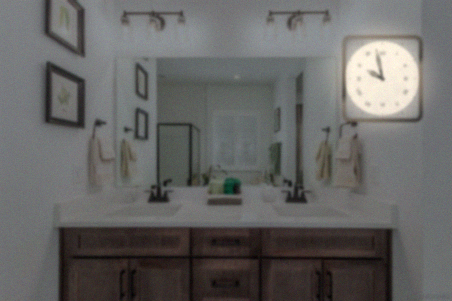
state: 9:58
